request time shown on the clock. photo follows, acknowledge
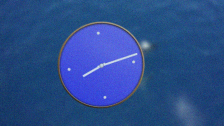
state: 8:13
